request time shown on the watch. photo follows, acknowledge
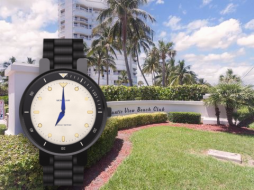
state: 7:00
